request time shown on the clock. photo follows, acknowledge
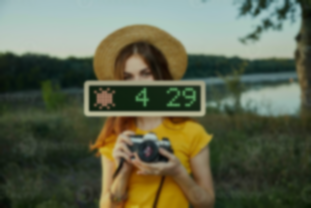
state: 4:29
